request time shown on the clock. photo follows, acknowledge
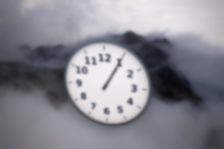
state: 1:05
